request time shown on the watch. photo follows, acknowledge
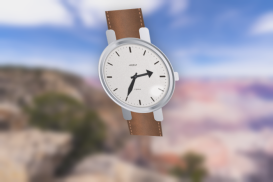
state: 2:35
